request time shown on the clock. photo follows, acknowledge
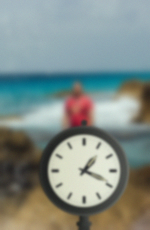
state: 1:19
